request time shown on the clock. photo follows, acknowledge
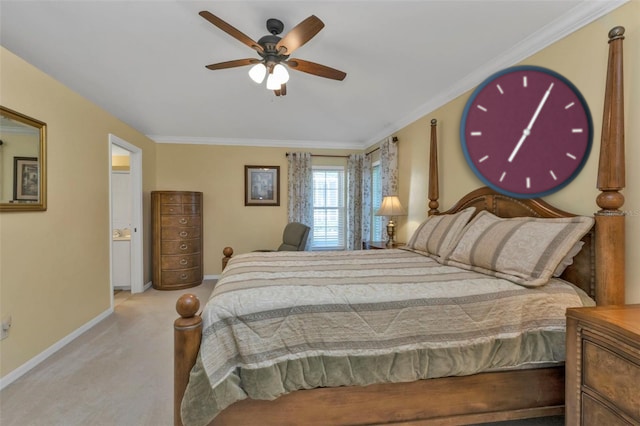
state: 7:05
